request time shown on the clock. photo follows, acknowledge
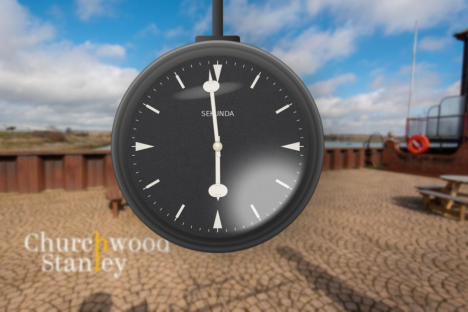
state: 5:59
